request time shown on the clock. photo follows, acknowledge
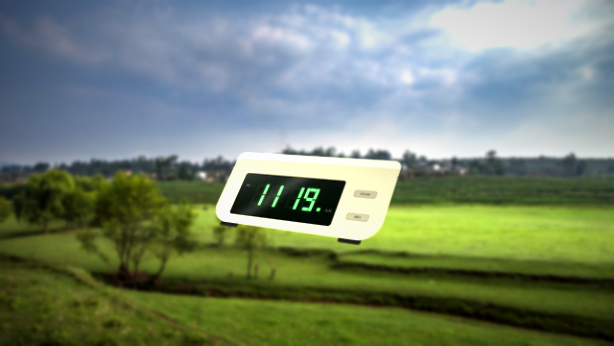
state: 11:19
